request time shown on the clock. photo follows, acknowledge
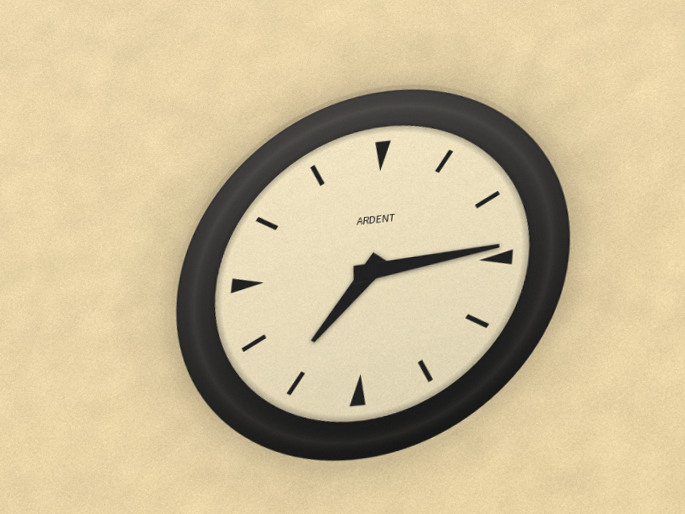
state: 7:14
